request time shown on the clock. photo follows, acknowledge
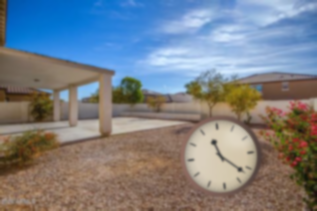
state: 11:22
